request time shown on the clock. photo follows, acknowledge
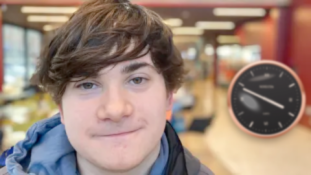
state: 3:49
